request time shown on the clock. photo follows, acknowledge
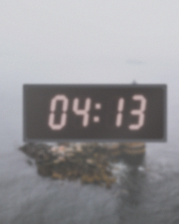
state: 4:13
